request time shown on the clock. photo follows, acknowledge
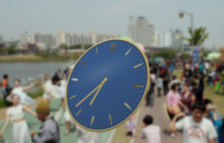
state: 6:37
